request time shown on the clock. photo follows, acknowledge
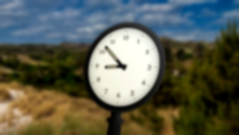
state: 8:52
